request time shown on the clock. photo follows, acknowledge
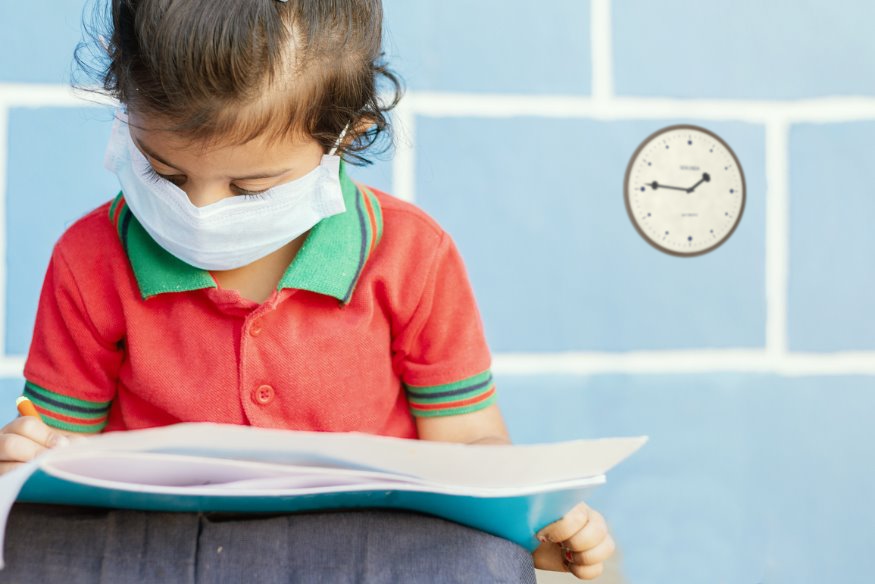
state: 1:46
